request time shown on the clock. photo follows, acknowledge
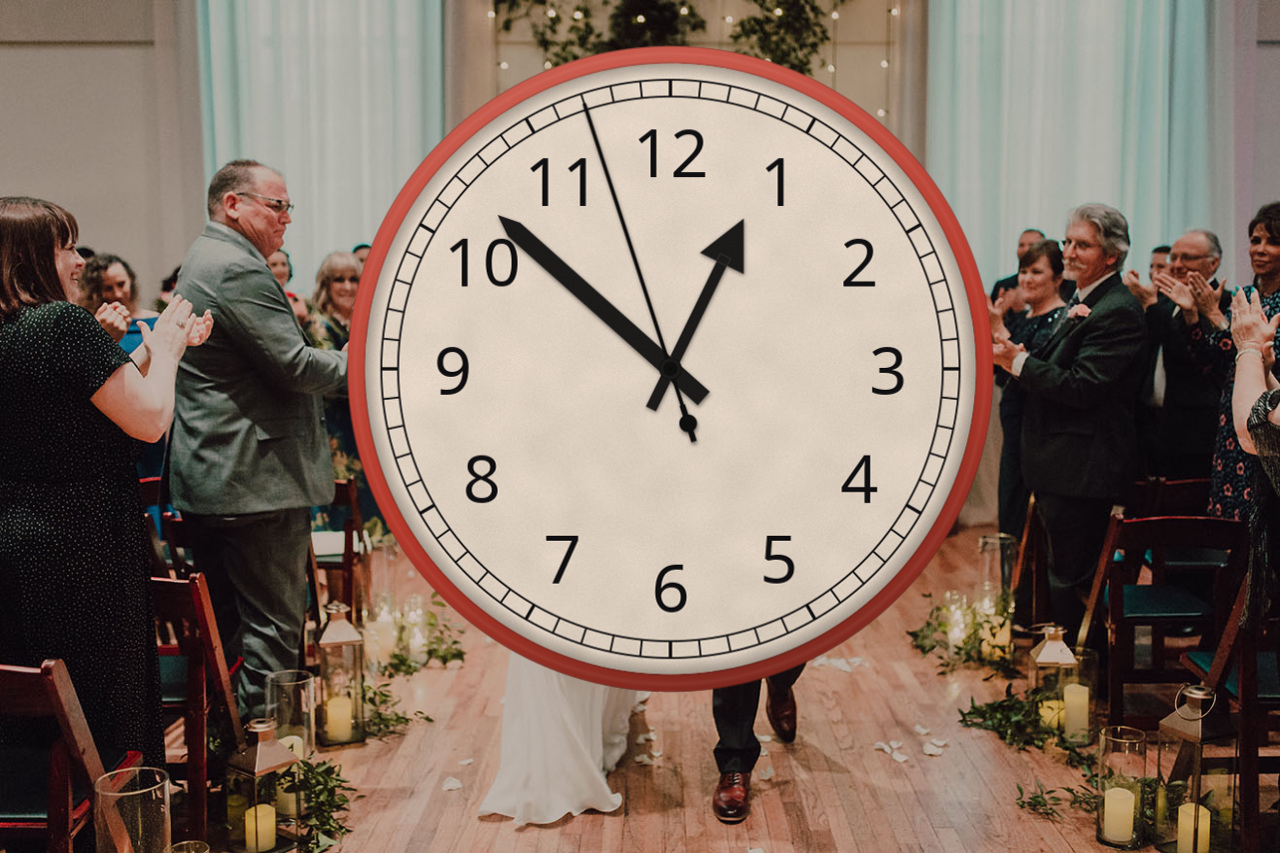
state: 12:51:57
